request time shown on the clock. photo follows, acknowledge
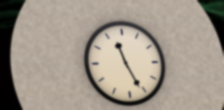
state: 11:26
